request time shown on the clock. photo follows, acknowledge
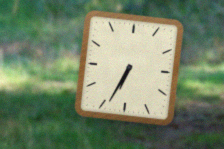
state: 6:34
